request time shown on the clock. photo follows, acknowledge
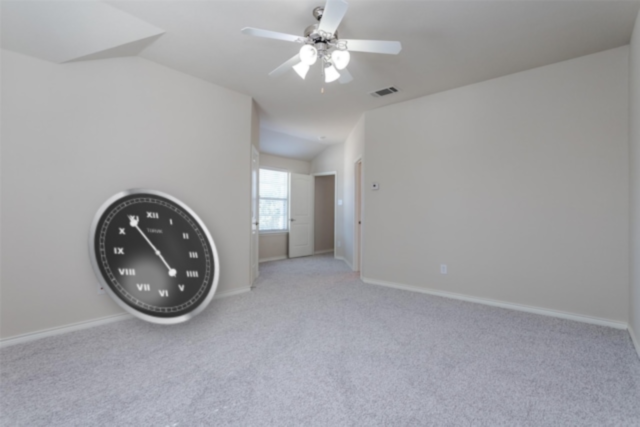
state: 4:54
